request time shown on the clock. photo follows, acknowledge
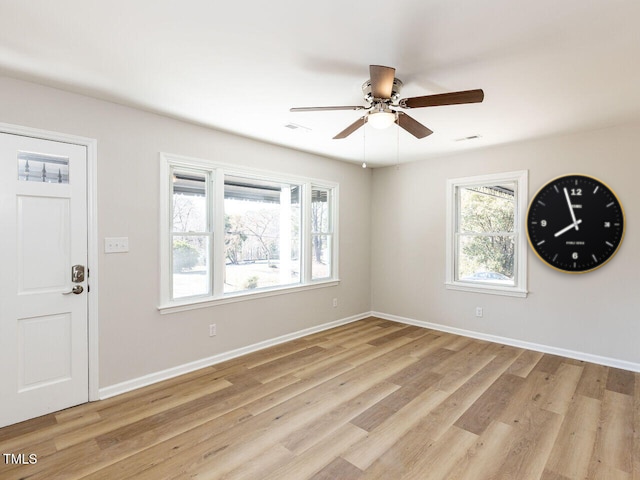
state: 7:57
